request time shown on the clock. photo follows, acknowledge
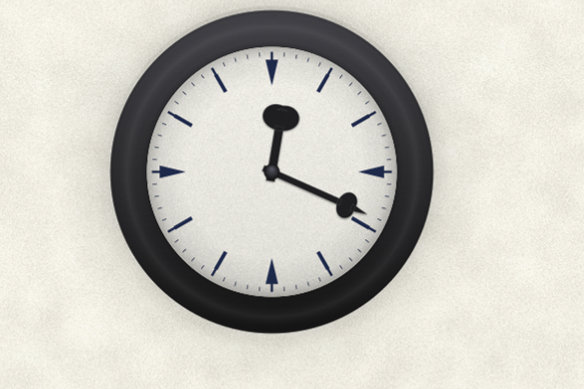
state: 12:19
